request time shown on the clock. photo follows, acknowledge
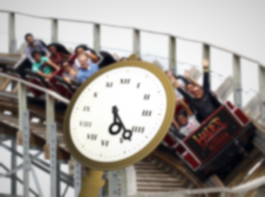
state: 5:23
